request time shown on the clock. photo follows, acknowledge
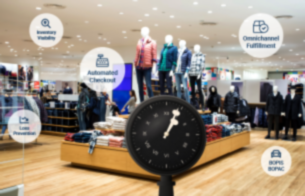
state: 1:04
